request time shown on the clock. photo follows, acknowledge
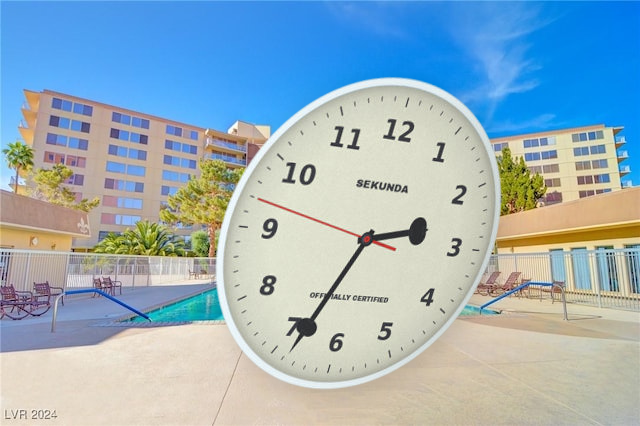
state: 2:33:47
